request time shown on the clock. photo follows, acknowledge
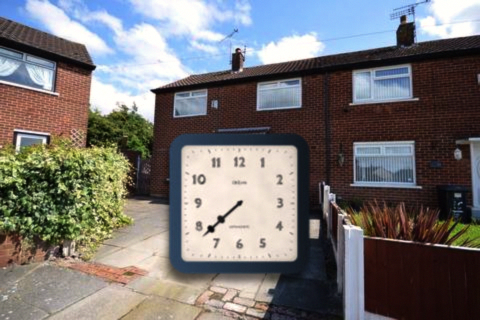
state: 7:38
